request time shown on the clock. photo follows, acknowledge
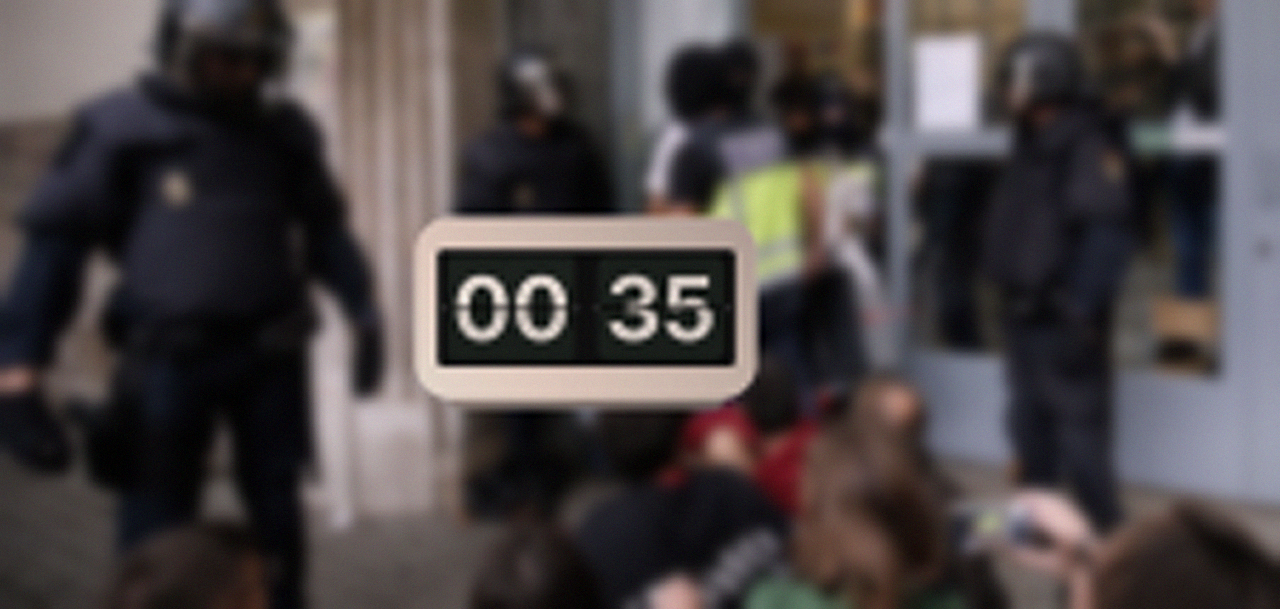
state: 0:35
